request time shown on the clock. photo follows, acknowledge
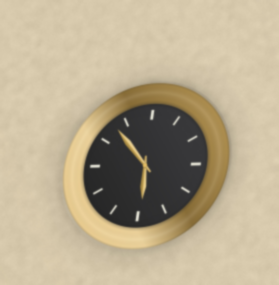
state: 5:53
